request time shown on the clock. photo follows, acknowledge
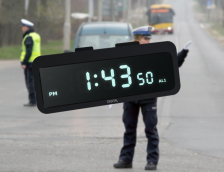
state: 1:43:50
